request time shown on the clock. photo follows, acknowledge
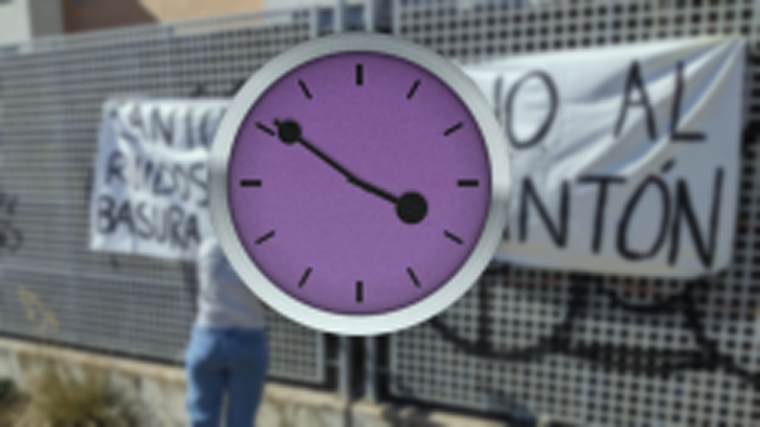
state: 3:51
